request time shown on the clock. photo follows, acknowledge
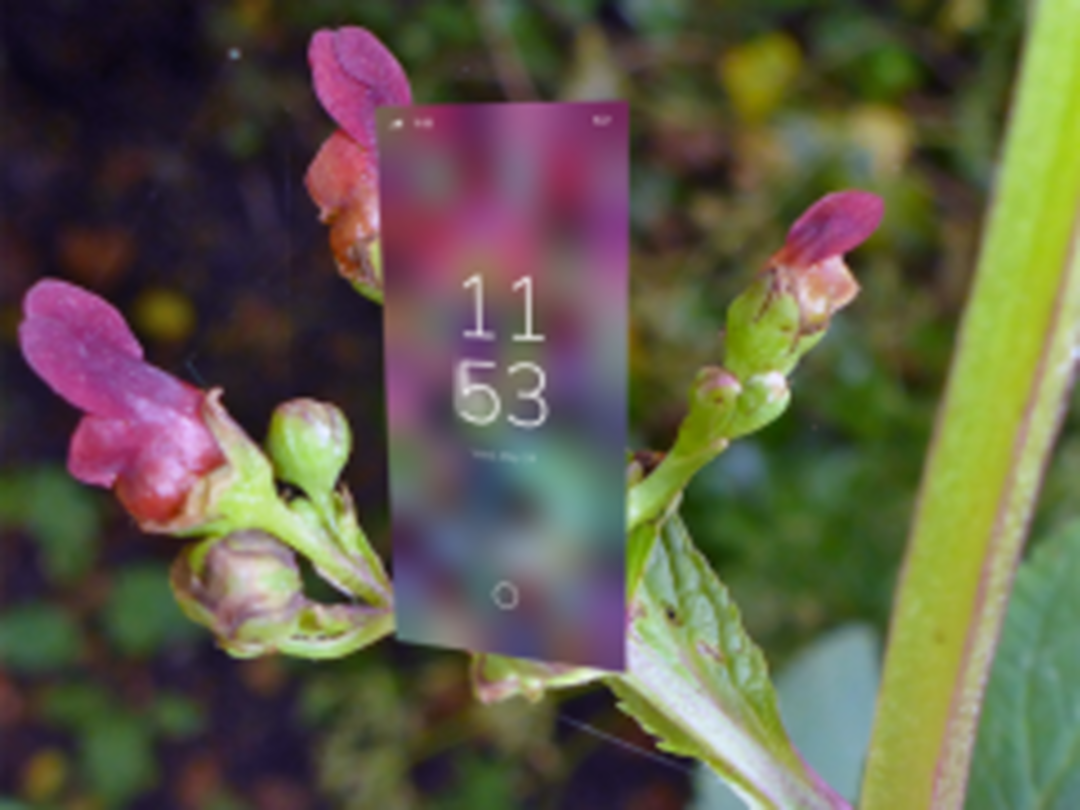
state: 11:53
